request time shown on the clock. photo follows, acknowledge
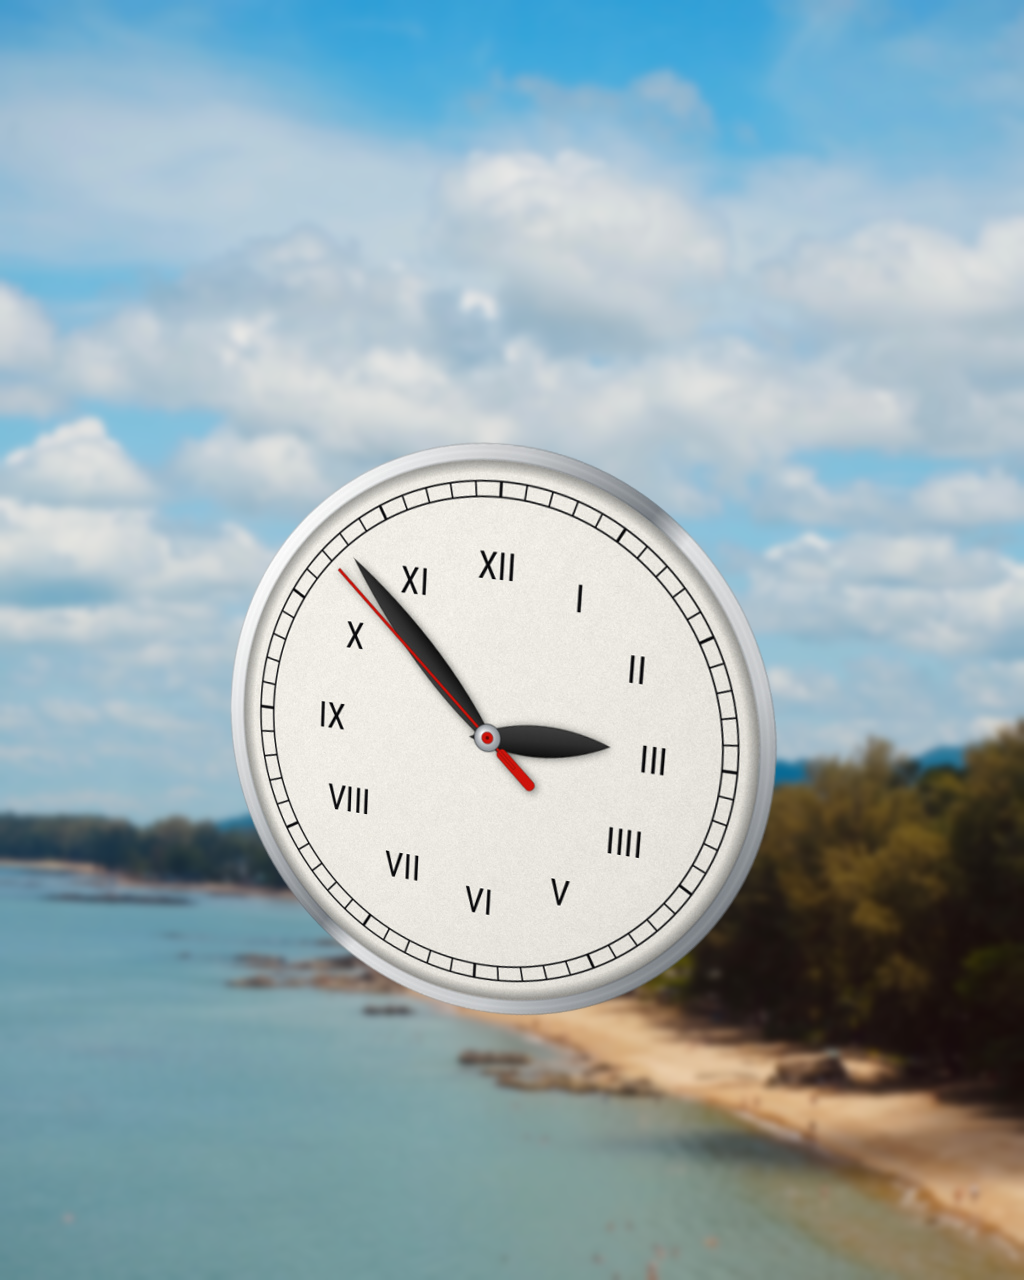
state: 2:52:52
